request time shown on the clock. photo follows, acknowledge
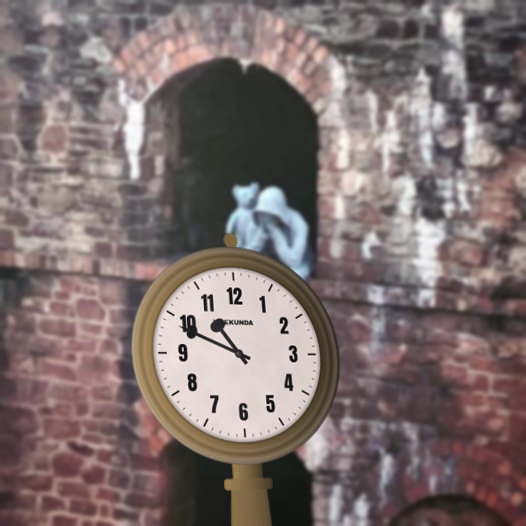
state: 10:49
